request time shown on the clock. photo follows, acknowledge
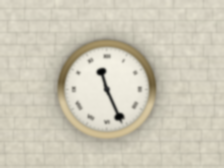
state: 11:26
